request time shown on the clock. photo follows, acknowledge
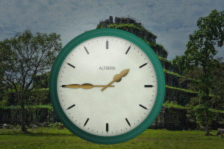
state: 1:45
